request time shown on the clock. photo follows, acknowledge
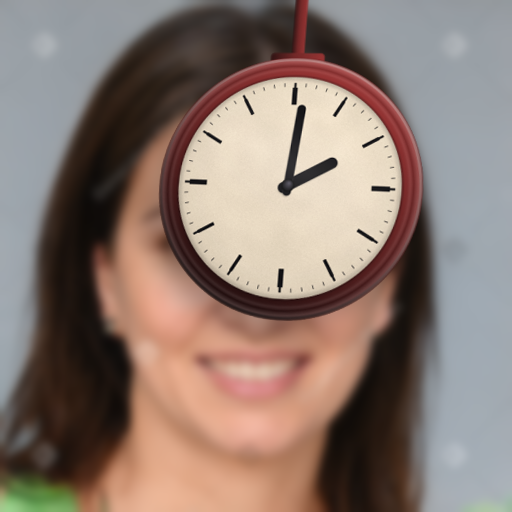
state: 2:01
